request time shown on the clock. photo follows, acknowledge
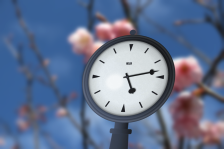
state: 5:13
